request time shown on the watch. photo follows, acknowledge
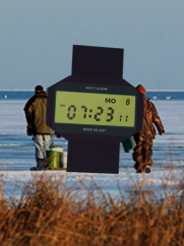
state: 7:23:11
